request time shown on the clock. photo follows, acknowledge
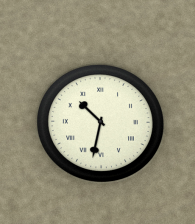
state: 10:32
